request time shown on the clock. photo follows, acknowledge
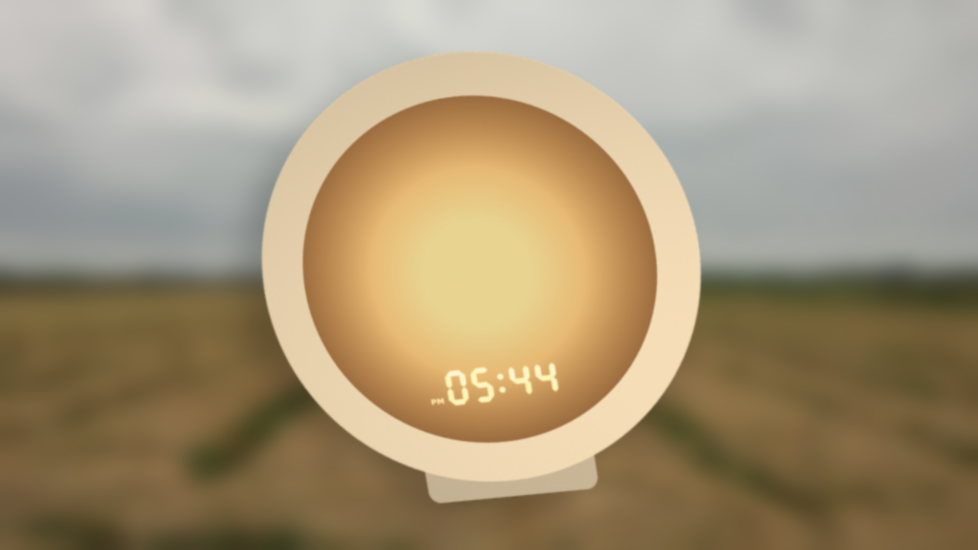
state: 5:44
